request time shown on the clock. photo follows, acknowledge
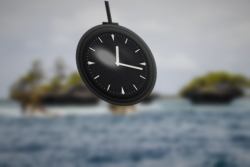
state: 12:17
